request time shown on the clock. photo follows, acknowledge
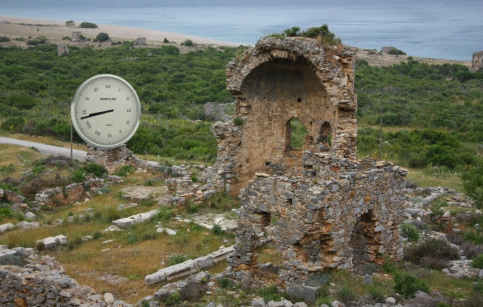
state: 8:43
